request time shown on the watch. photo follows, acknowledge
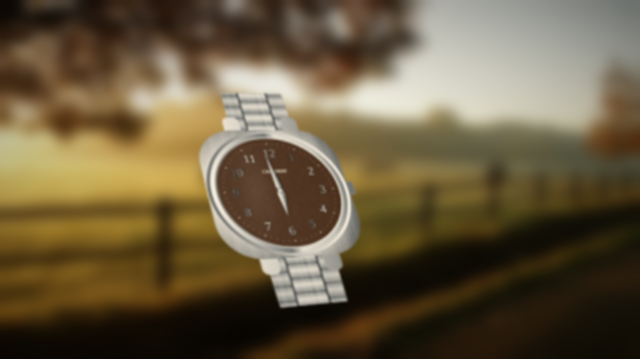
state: 5:59
